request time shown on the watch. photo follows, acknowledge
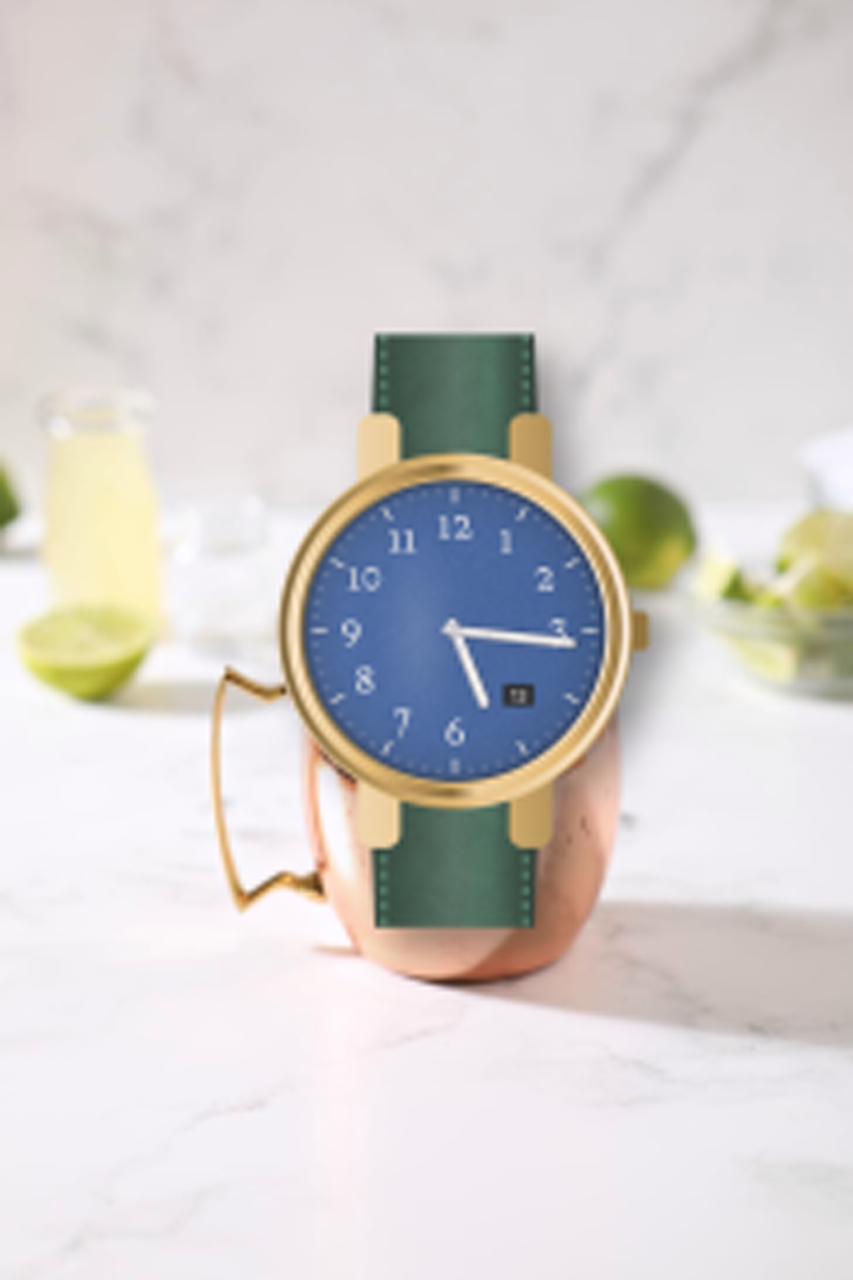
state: 5:16
